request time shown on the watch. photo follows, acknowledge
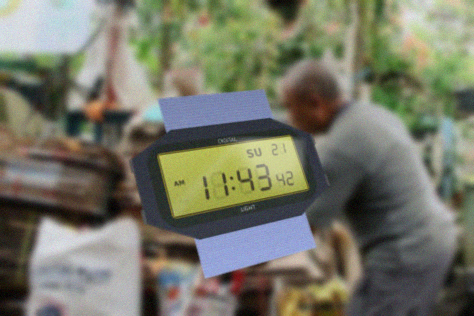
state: 11:43:42
